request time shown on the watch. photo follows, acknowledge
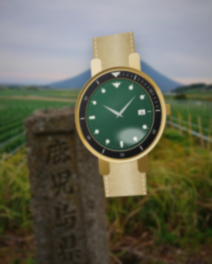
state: 10:08
